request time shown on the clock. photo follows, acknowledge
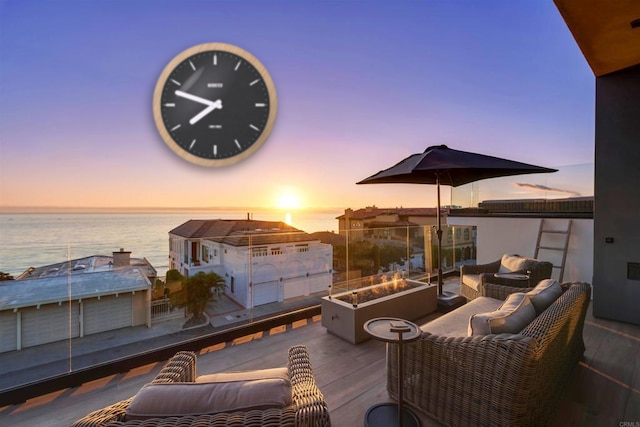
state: 7:48
